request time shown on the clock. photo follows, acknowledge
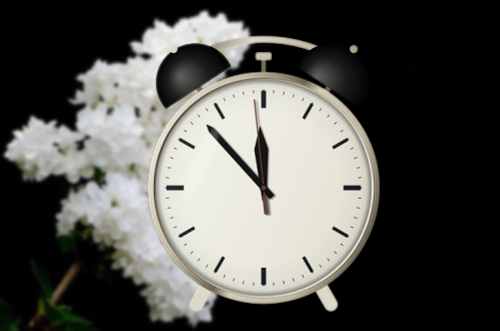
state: 11:52:59
